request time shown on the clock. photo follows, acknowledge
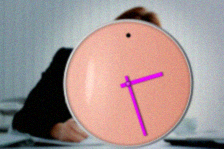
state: 2:27
